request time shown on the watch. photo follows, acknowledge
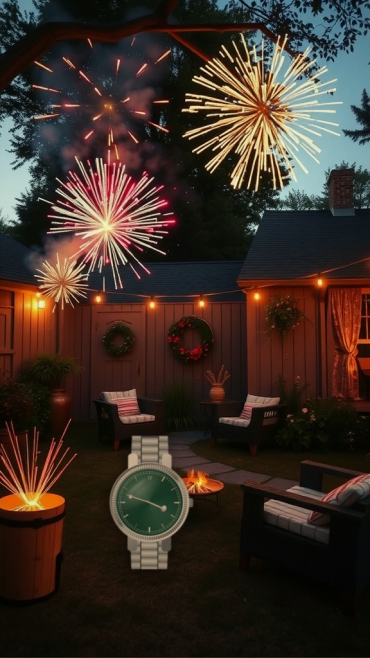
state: 3:48
